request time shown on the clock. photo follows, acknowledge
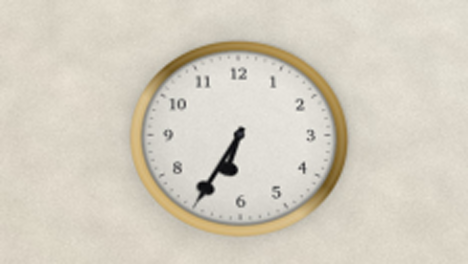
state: 6:35
